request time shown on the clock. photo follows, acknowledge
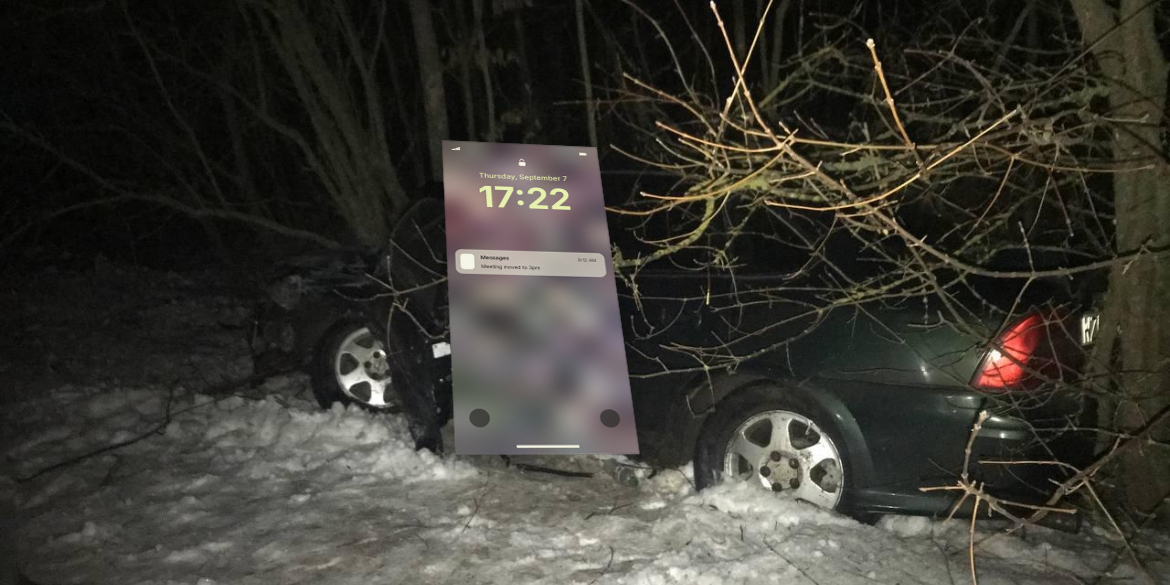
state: 17:22
